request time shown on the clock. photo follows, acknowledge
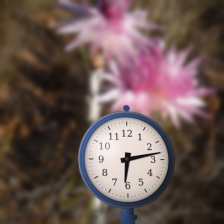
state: 6:13
